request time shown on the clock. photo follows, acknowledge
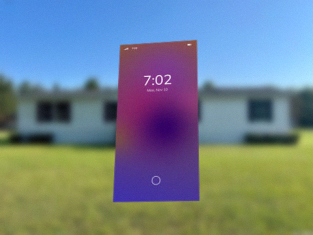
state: 7:02
